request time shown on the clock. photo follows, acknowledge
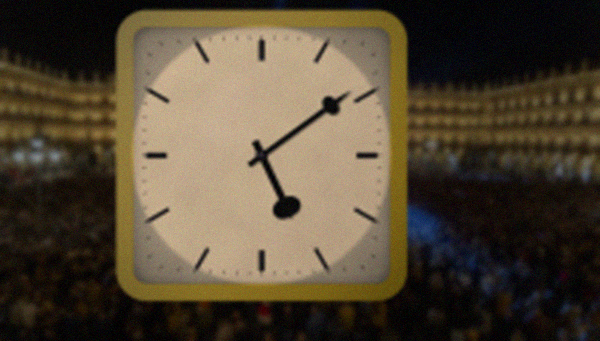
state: 5:09
